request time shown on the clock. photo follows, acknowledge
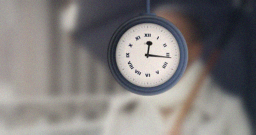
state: 12:16
